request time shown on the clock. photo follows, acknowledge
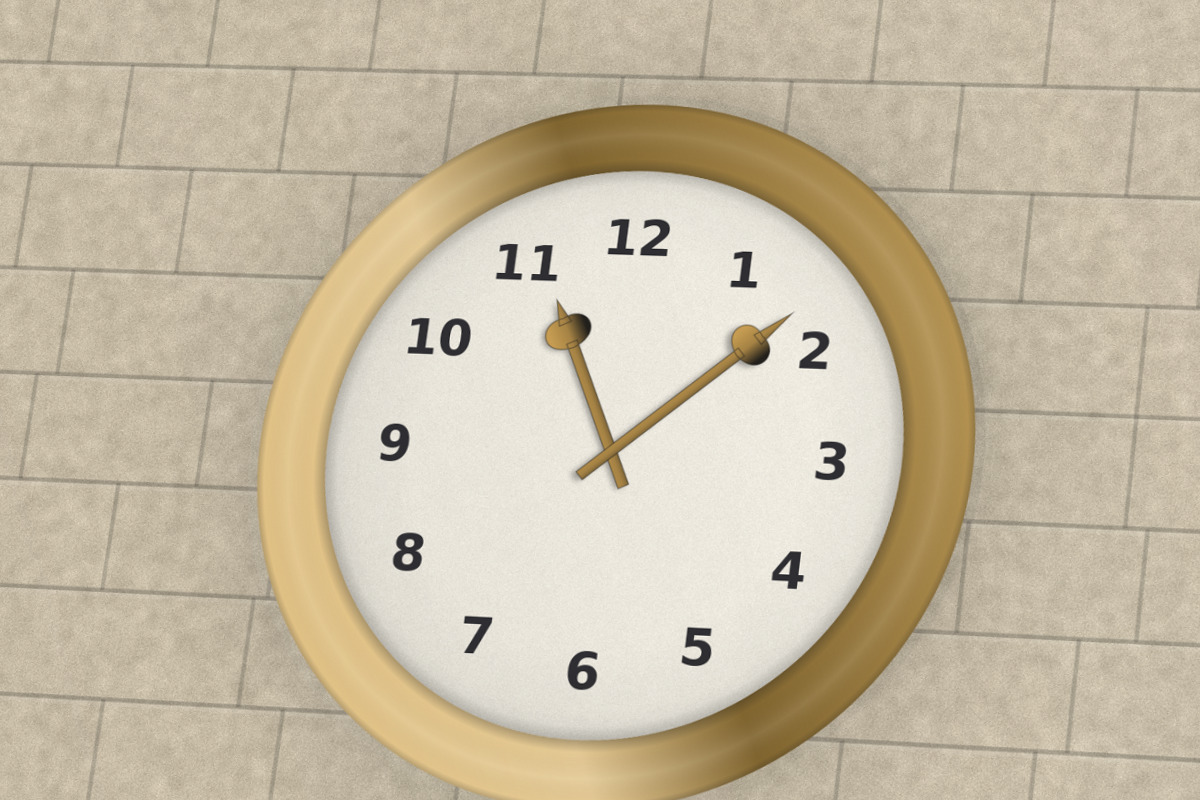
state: 11:08
